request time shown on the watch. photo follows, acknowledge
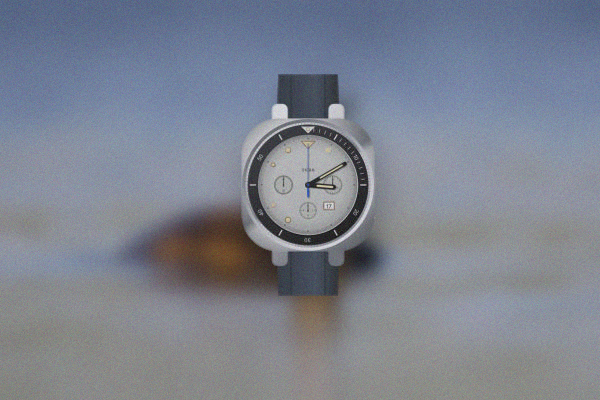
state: 3:10
